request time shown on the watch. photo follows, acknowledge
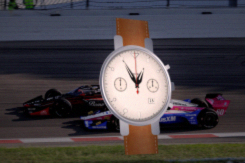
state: 12:55
